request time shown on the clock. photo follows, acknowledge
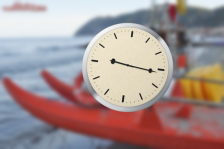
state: 9:16
